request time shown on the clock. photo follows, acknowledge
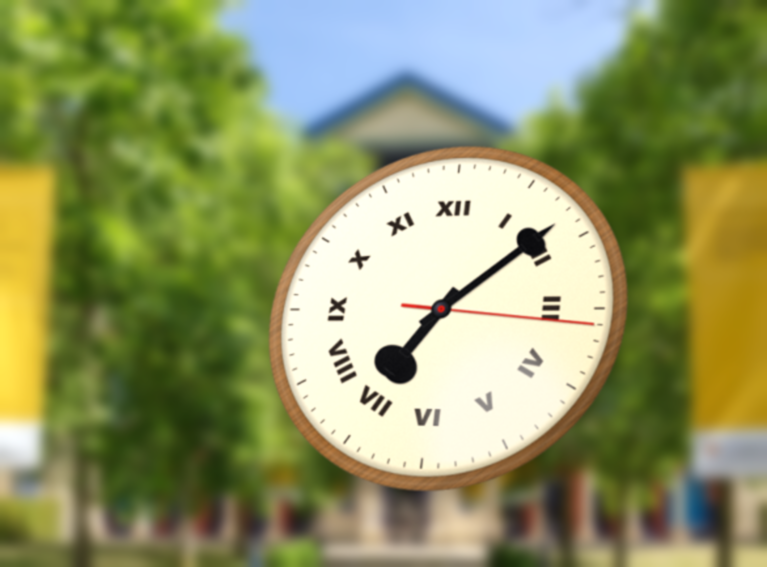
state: 7:08:16
